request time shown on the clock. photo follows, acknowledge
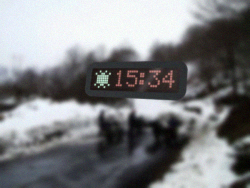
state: 15:34
